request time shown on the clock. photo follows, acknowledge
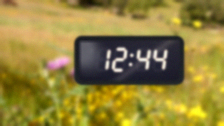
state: 12:44
